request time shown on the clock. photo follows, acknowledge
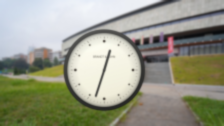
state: 12:33
